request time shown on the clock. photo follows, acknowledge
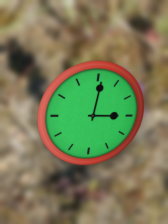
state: 3:01
